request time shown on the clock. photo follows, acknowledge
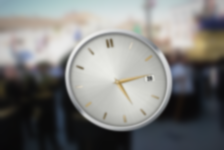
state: 5:14
